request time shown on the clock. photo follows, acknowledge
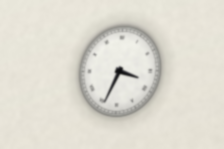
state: 3:34
